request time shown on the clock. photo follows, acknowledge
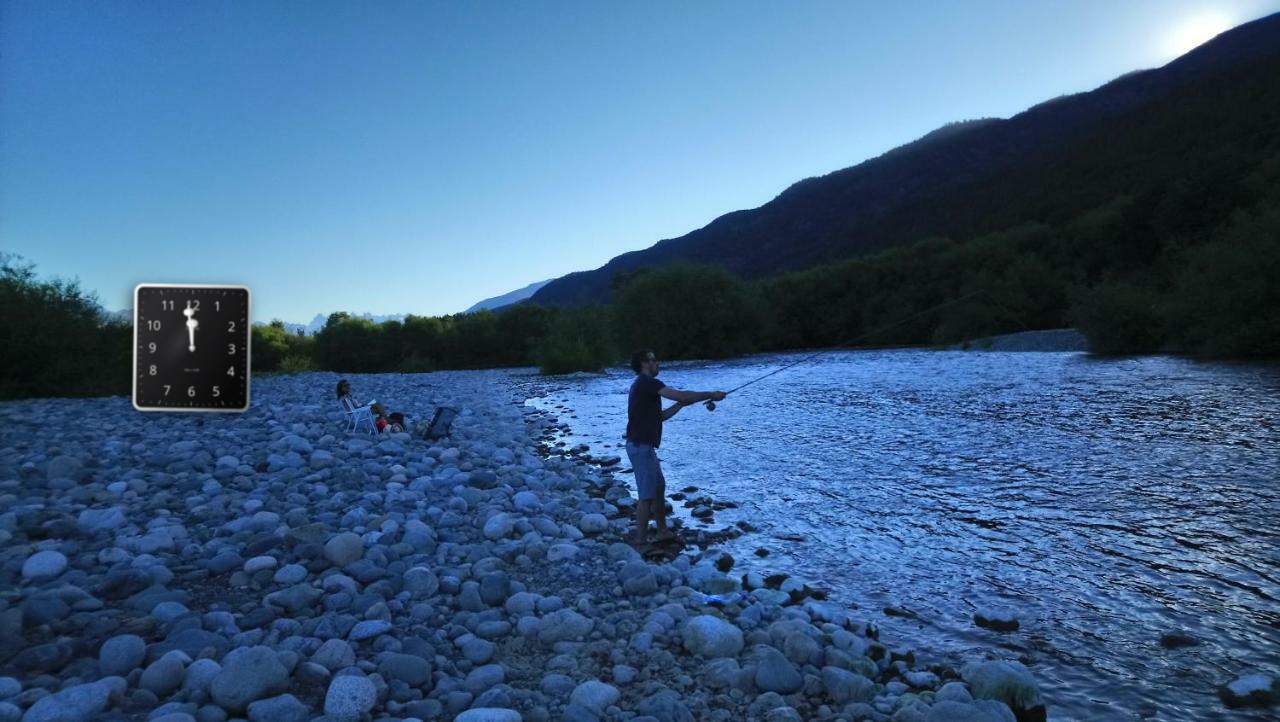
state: 11:59
